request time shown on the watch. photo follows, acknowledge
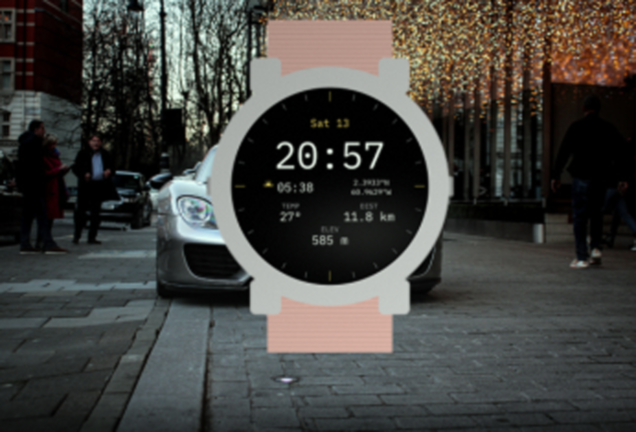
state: 20:57
